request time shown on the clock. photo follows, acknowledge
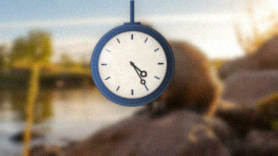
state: 4:25
